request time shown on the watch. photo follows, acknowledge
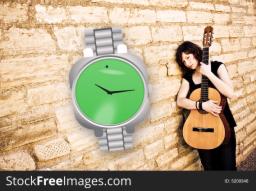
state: 10:15
